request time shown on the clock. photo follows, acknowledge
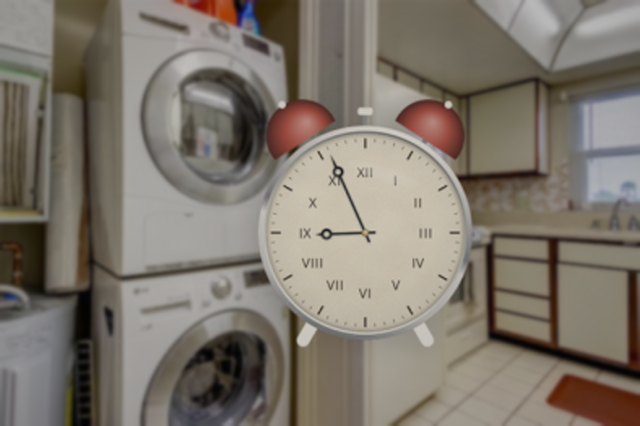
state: 8:56
